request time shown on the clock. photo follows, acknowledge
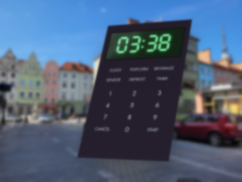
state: 3:38
